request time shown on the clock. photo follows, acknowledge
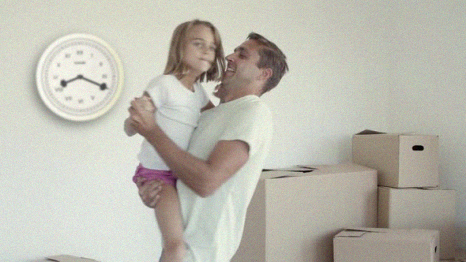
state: 8:19
